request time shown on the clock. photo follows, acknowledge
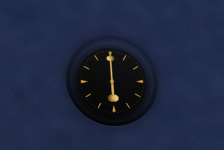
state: 6:00
